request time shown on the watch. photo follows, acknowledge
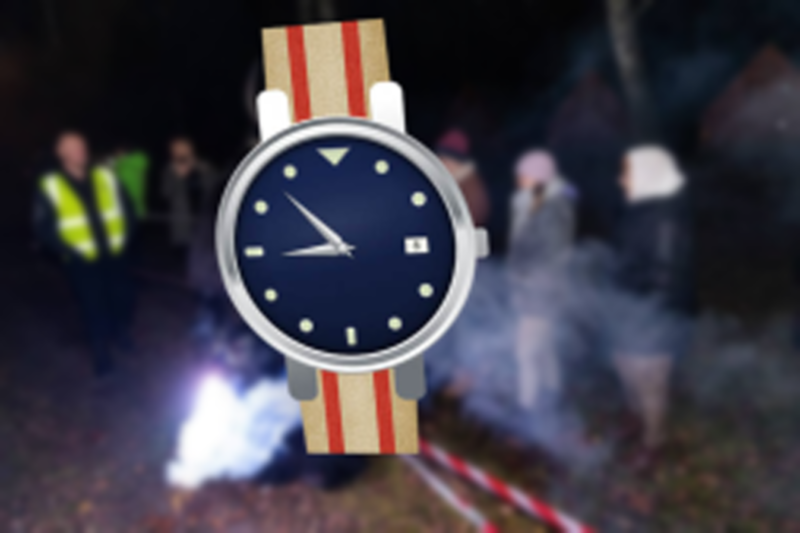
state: 8:53
